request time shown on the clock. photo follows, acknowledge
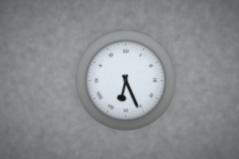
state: 6:26
